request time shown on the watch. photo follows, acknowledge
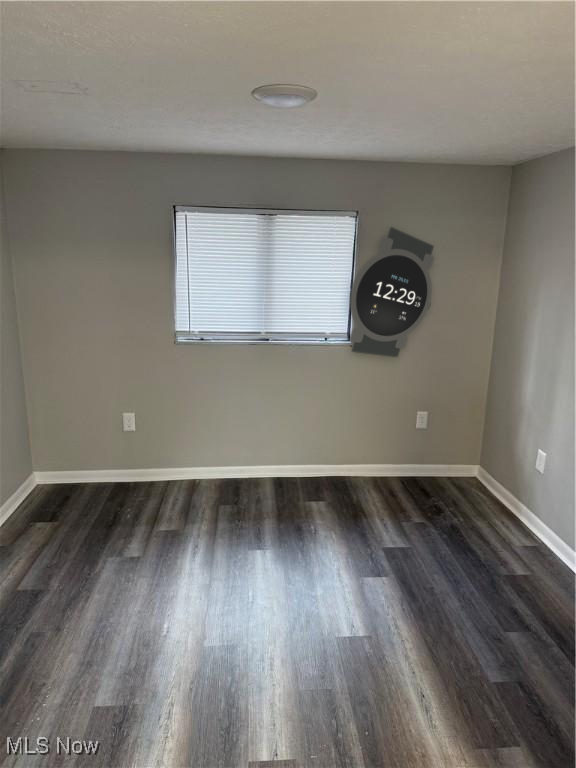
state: 12:29
